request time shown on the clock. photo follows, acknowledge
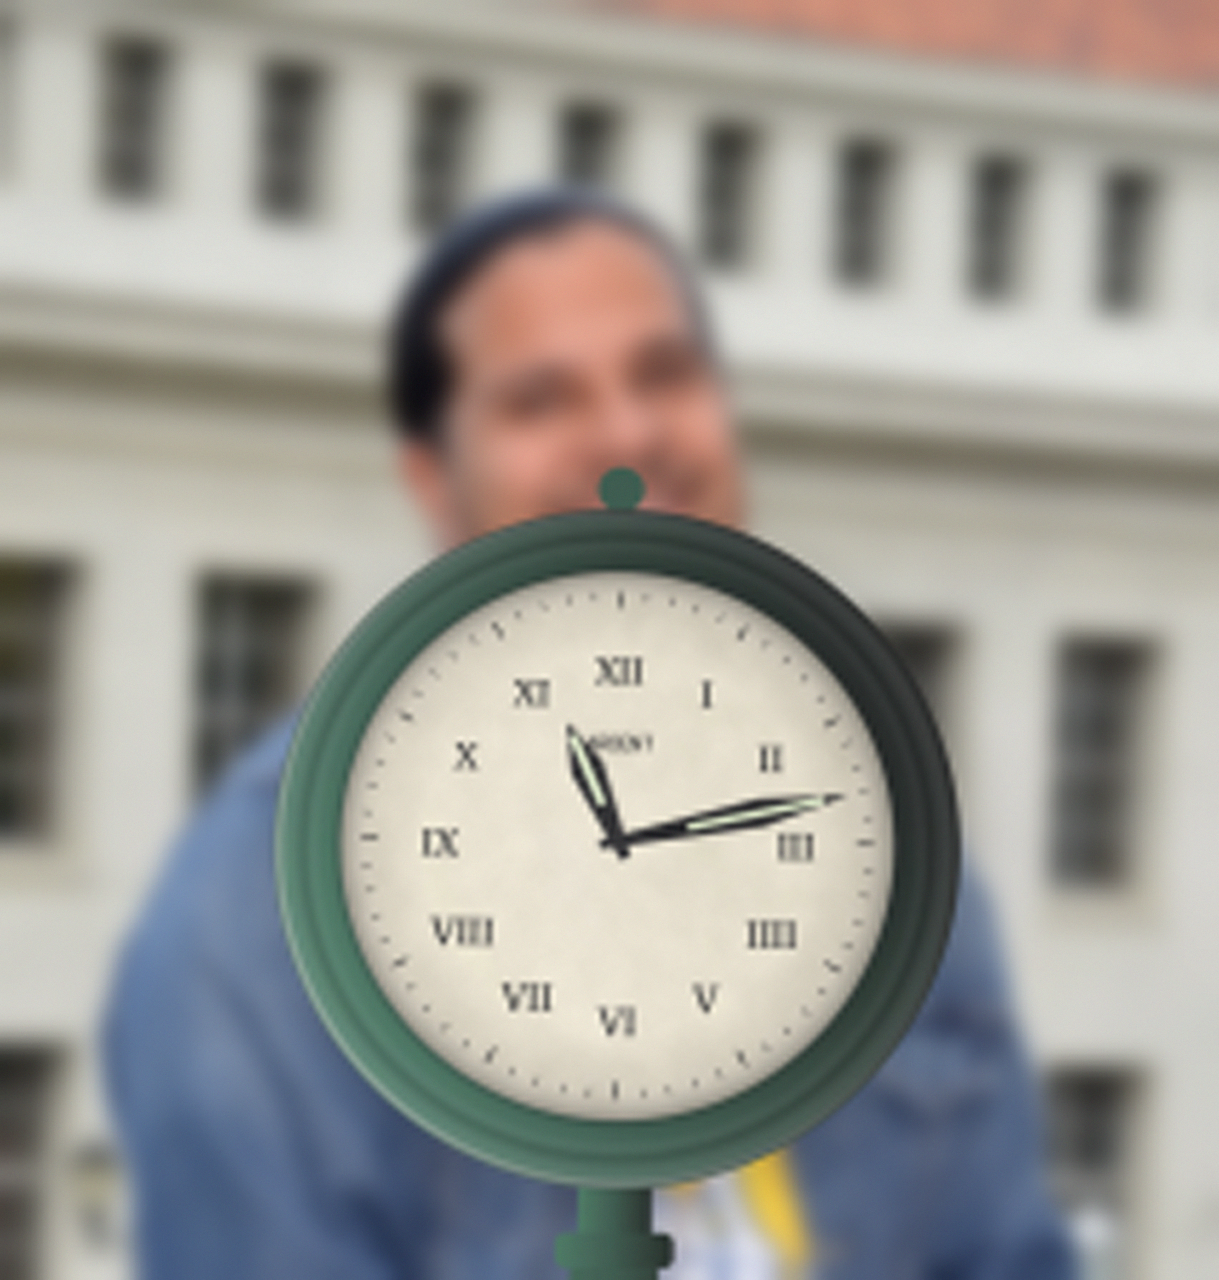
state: 11:13
